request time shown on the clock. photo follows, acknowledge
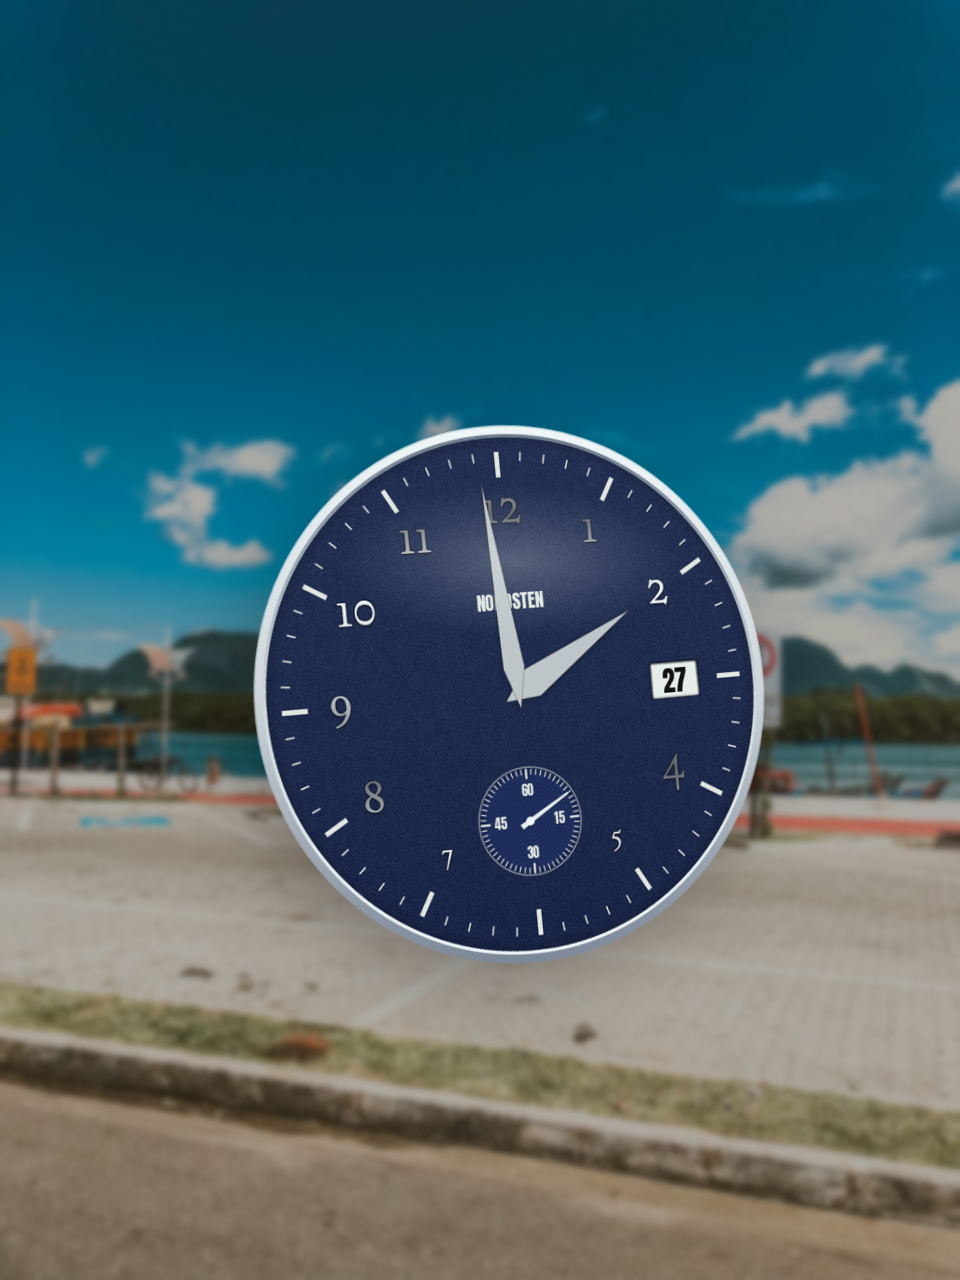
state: 1:59:10
